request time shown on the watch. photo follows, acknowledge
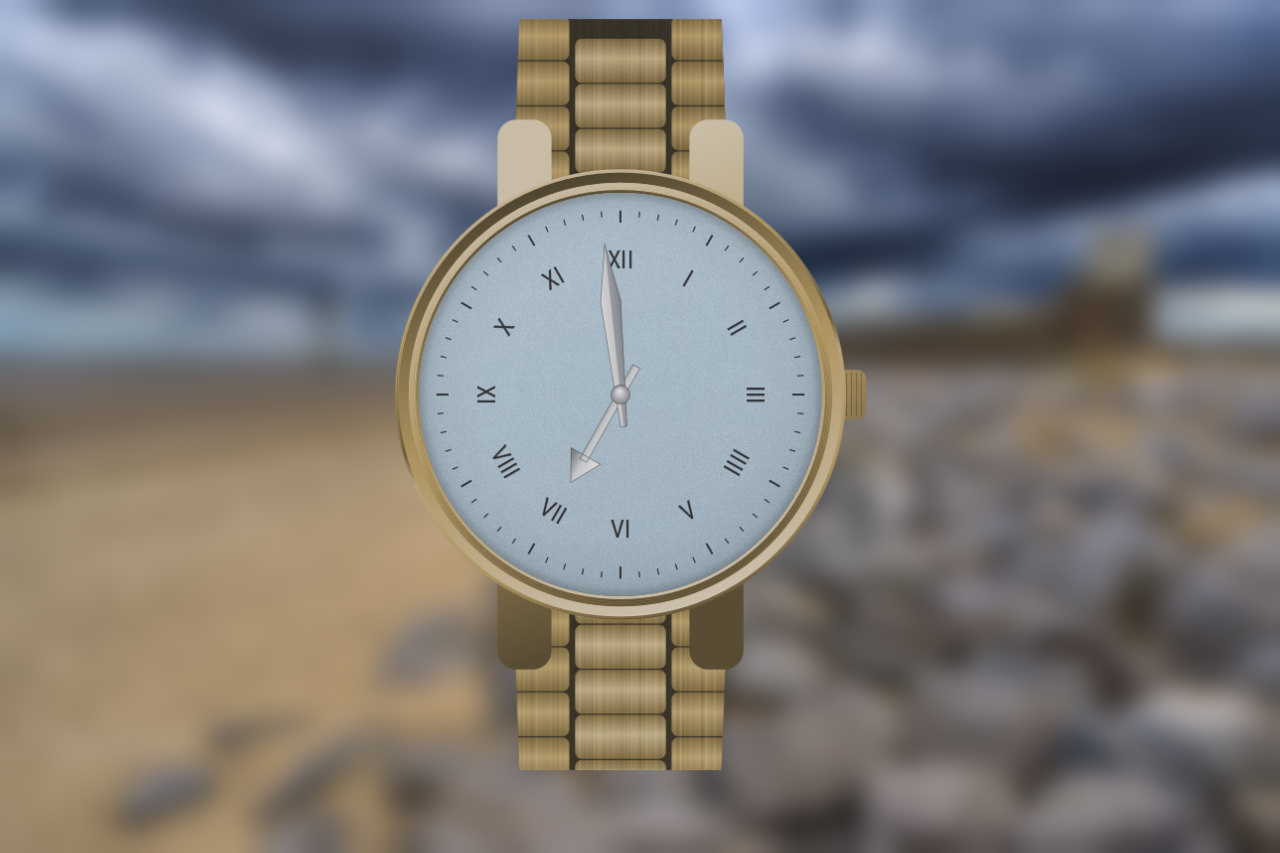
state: 6:59
